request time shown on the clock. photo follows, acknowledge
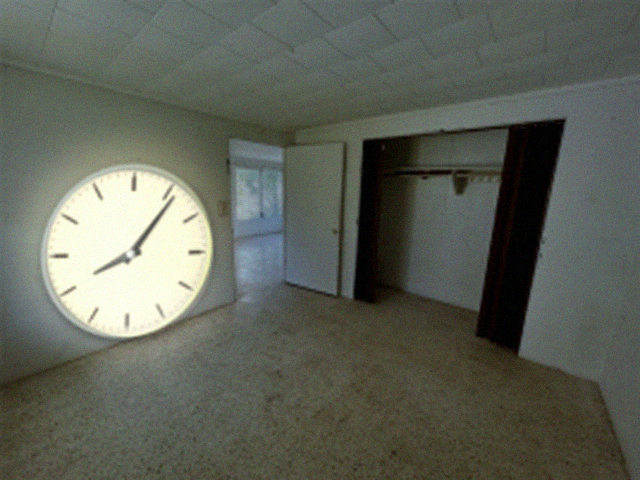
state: 8:06
